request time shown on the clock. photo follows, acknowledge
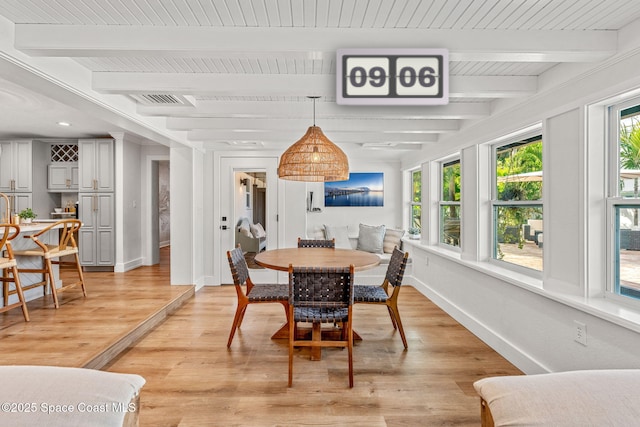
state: 9:06
